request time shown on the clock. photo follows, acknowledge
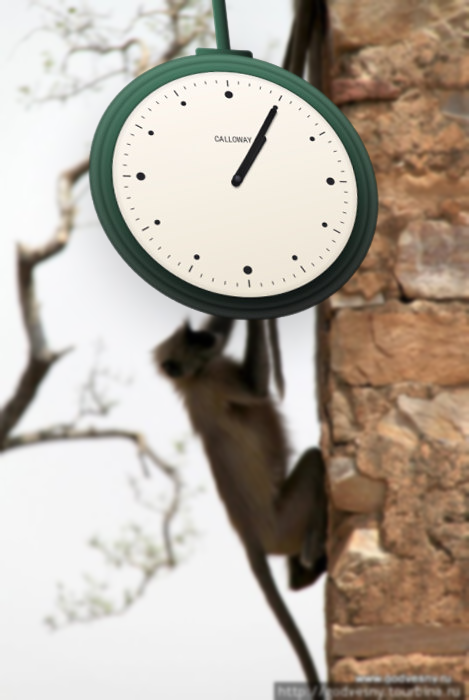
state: 1:05
